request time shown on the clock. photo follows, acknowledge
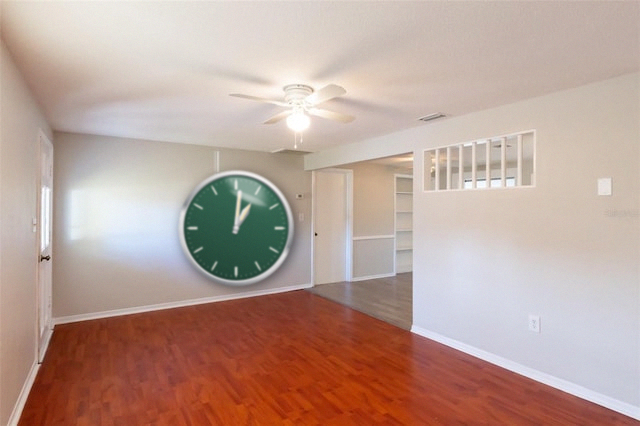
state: 1:01
